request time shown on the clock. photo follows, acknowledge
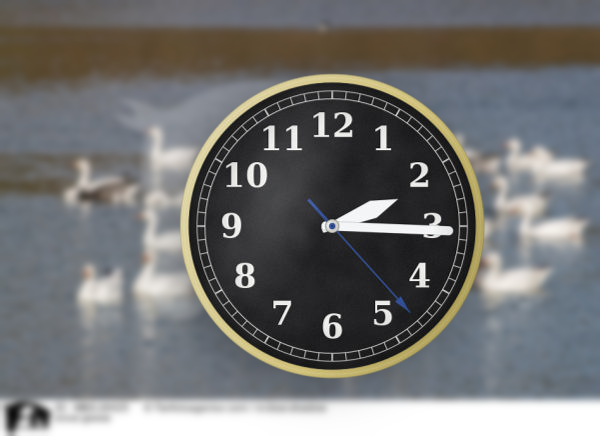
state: 2:15:23
